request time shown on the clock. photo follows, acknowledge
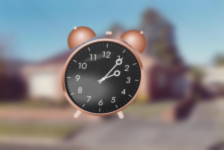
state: 2:06
